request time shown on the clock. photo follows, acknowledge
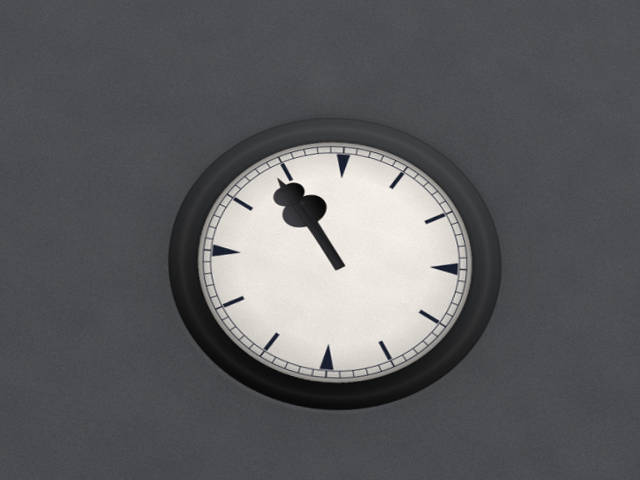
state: 10:54
